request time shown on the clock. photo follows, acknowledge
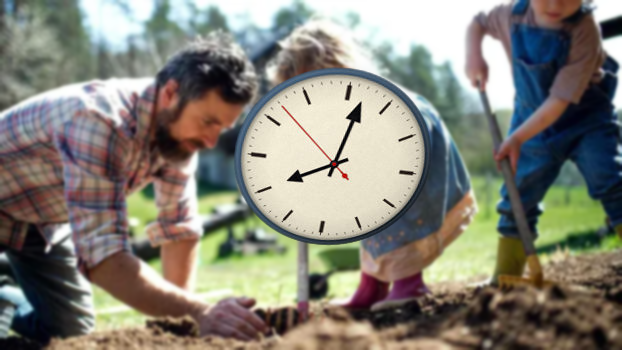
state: 8:01:52
